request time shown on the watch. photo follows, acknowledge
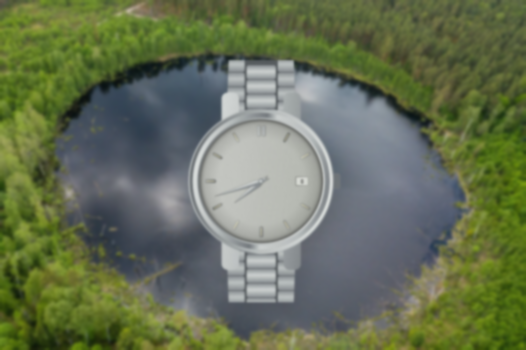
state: 7:42
